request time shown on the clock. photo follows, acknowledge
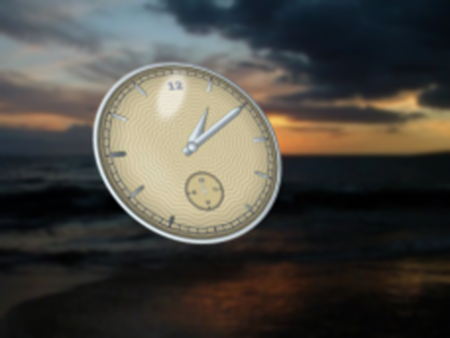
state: 1:10
